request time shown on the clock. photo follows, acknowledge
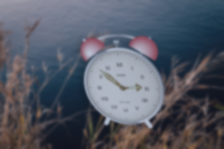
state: 2:52
